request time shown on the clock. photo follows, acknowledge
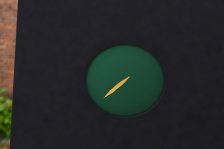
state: 7:38
